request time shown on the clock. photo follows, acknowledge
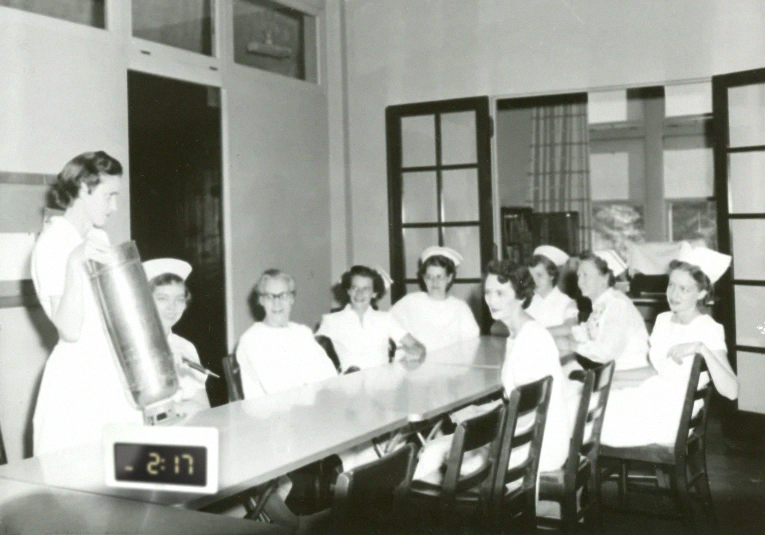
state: 2:17
